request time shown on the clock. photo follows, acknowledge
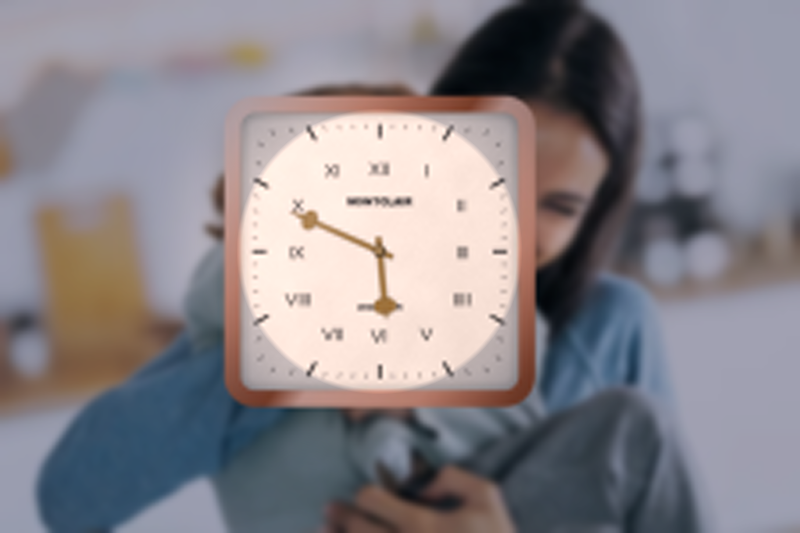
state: 5:49
